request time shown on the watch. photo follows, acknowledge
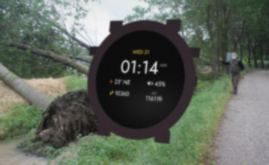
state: 1:14
